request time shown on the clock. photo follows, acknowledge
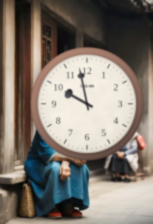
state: 9:58
